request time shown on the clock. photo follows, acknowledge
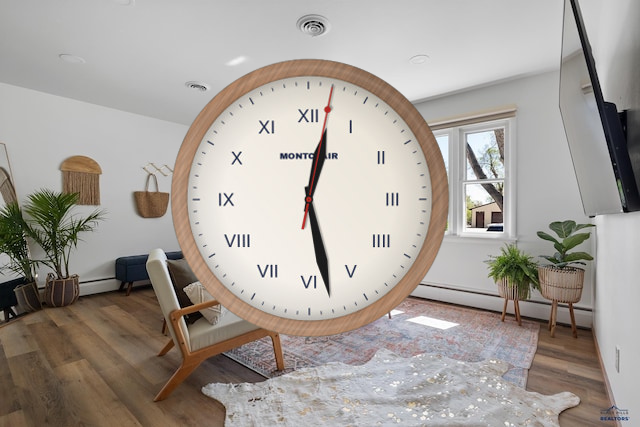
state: 12:28:02
